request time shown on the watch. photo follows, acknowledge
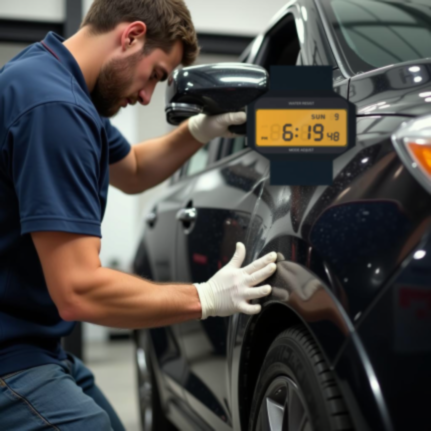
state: 6:19
